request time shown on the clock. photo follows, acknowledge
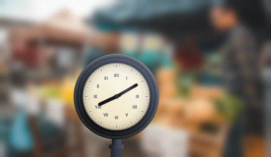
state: 8:10
